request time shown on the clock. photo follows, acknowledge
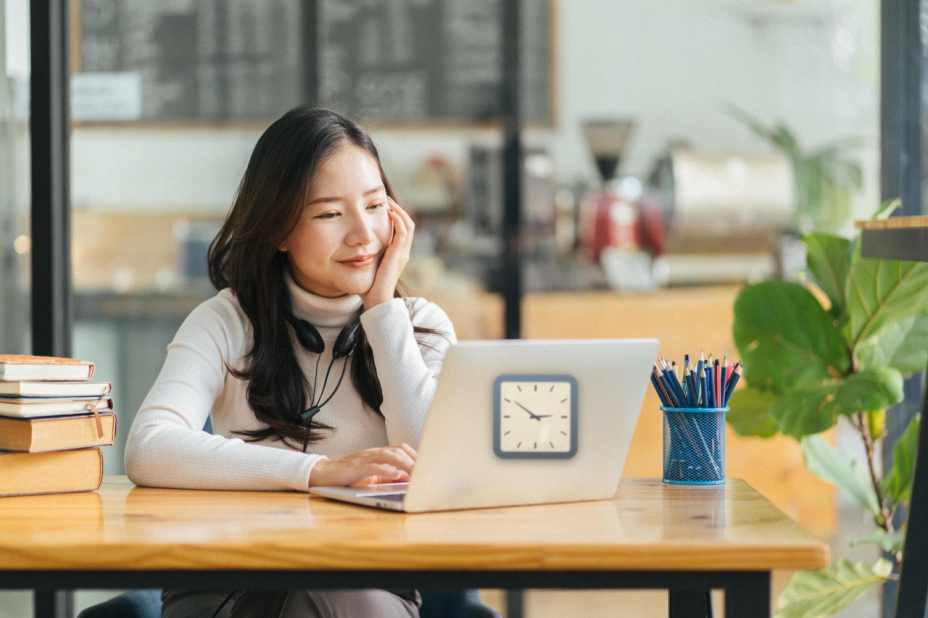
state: 2:51
